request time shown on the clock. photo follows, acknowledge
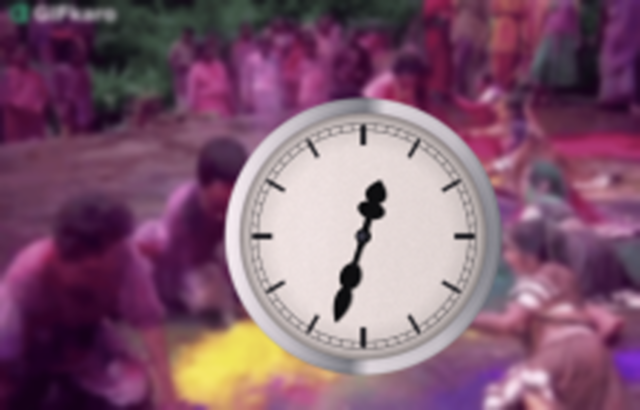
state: 12:33
